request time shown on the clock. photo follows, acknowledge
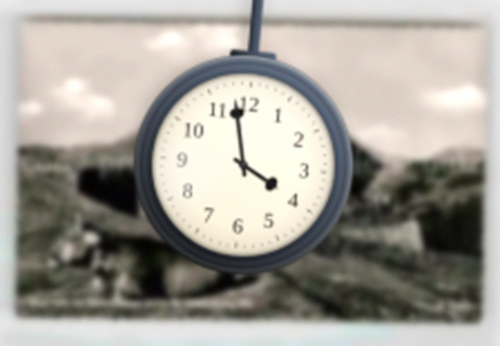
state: 3:58
